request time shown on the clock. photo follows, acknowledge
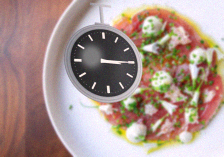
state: 3:15
